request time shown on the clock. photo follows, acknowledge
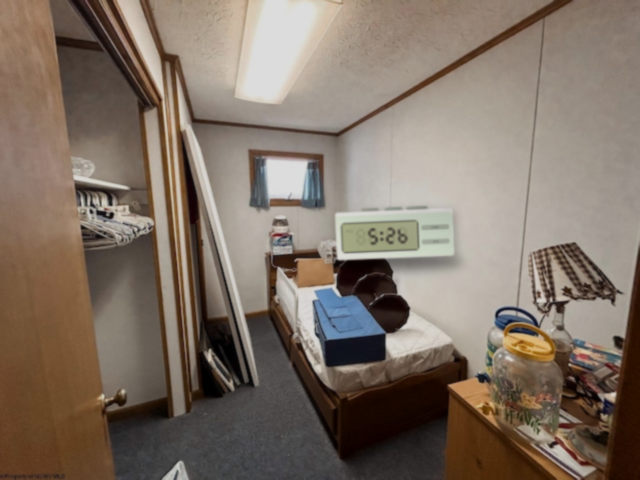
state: 5:26
